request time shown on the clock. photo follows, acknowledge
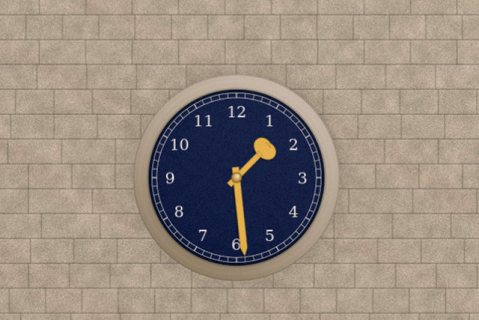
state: 1:29
